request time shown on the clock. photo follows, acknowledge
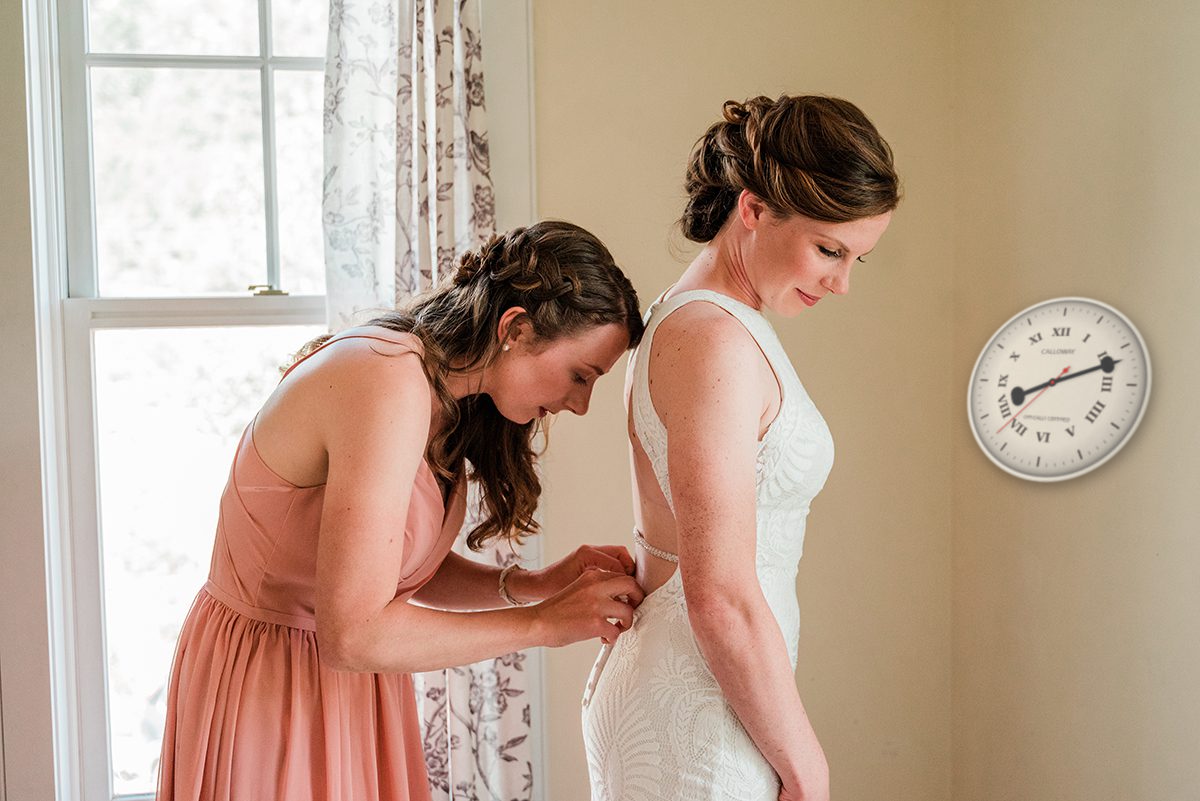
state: 8:11:37
